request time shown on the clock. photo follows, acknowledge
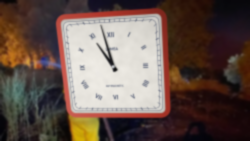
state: 10:58
